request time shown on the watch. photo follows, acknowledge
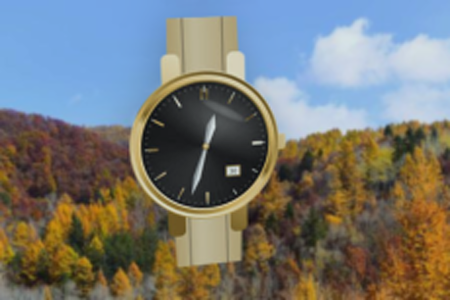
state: 12:33
